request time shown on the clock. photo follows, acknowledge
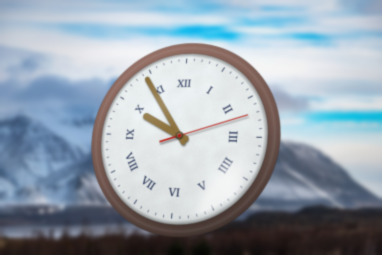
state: 9:54:12
